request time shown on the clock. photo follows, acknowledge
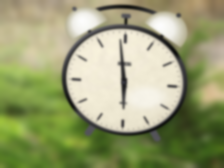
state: 5:59
